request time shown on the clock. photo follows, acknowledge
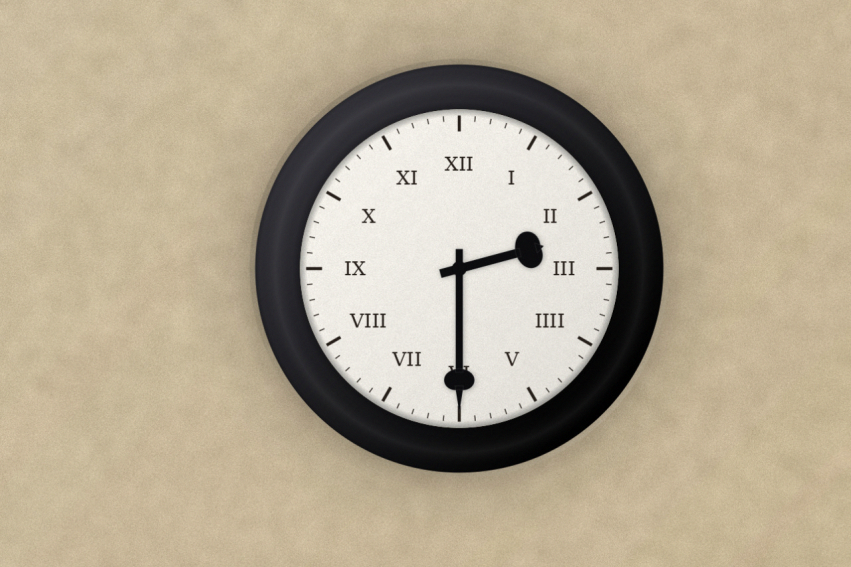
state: 2:30
